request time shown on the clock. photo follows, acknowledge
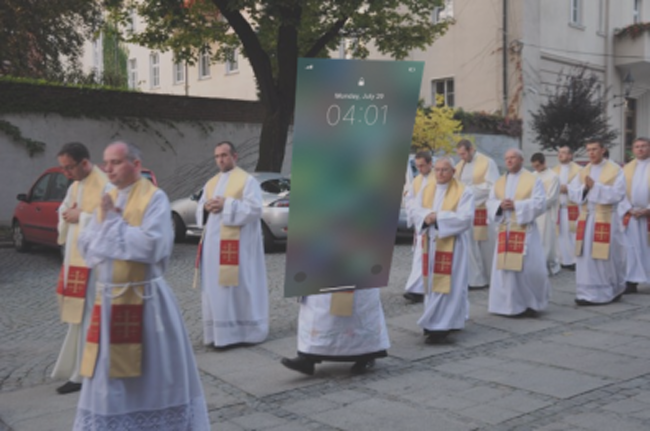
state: 4:01
